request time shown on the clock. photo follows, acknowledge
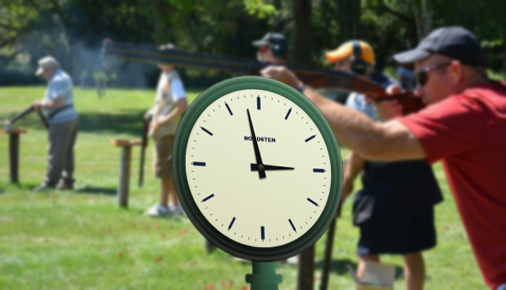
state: 2:58
